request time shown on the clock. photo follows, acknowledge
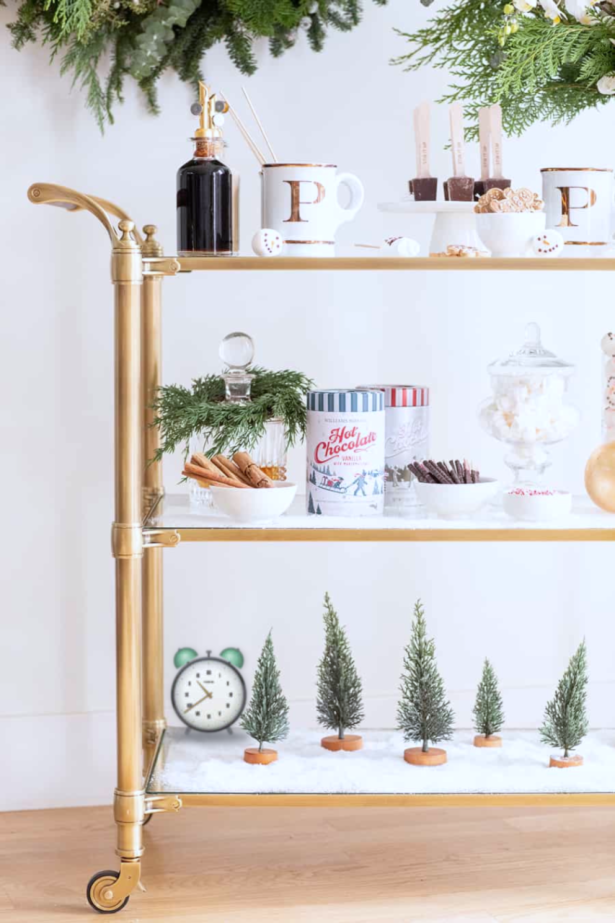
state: 10:39
